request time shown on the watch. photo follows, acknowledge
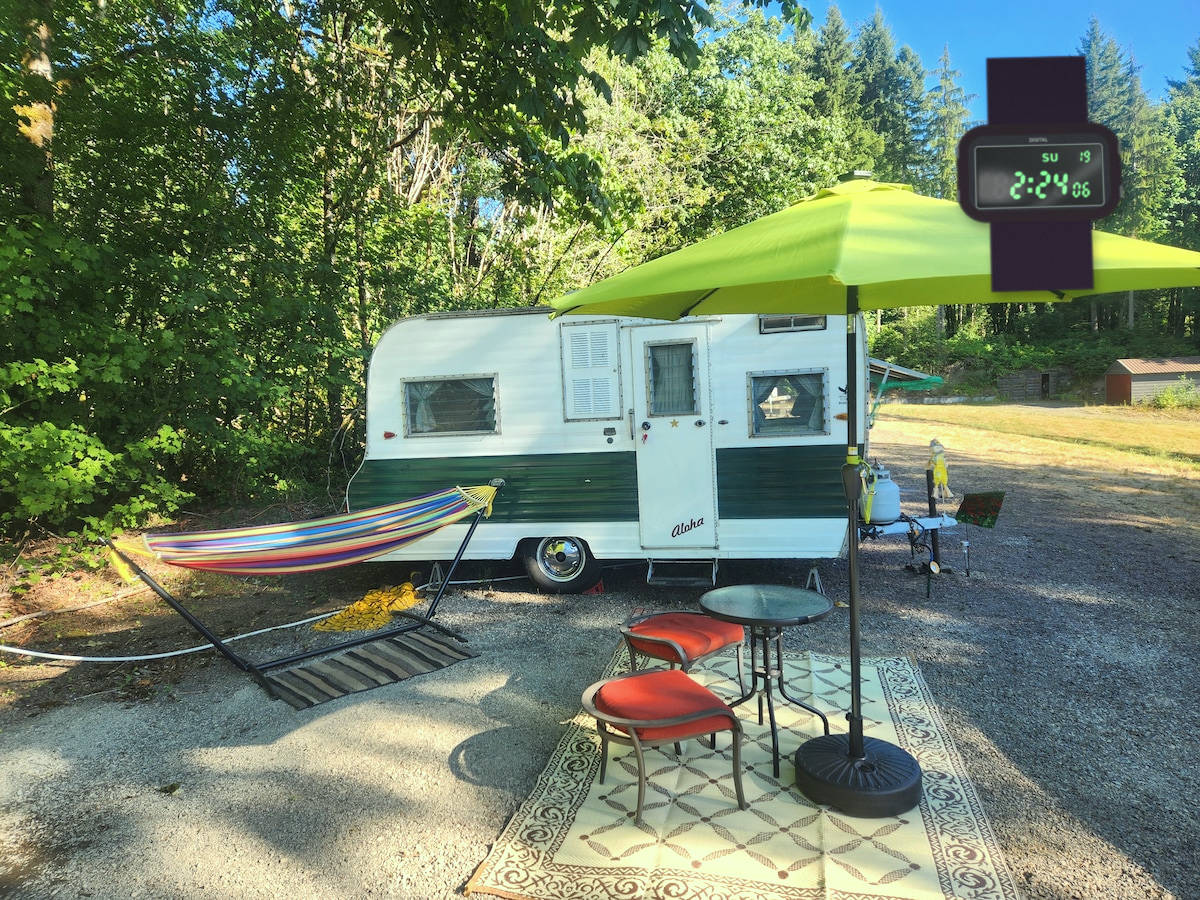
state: 2:24:06
